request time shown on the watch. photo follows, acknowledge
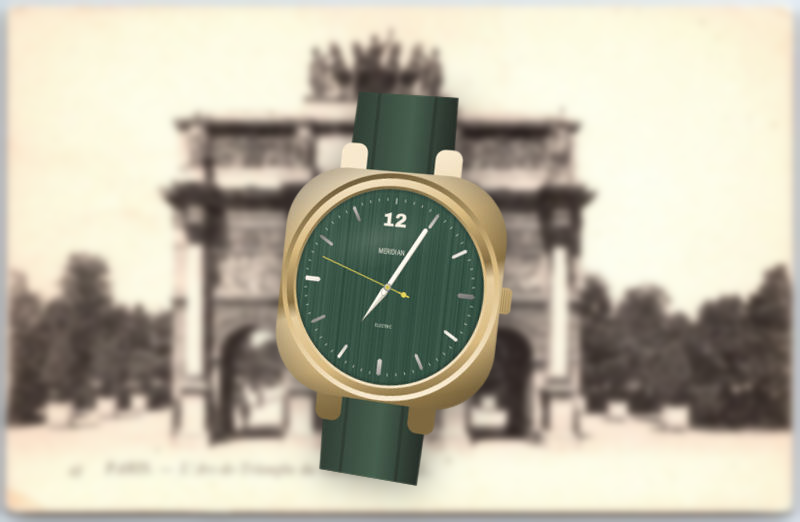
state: 7:04:48
